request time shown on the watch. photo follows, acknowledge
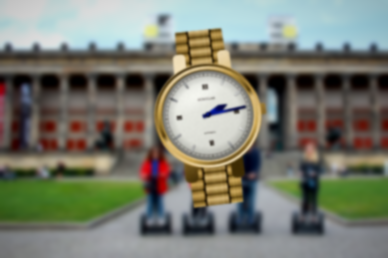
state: 2:14
